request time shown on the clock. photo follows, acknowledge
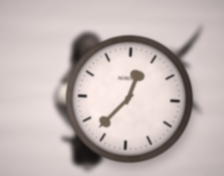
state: 12:37
